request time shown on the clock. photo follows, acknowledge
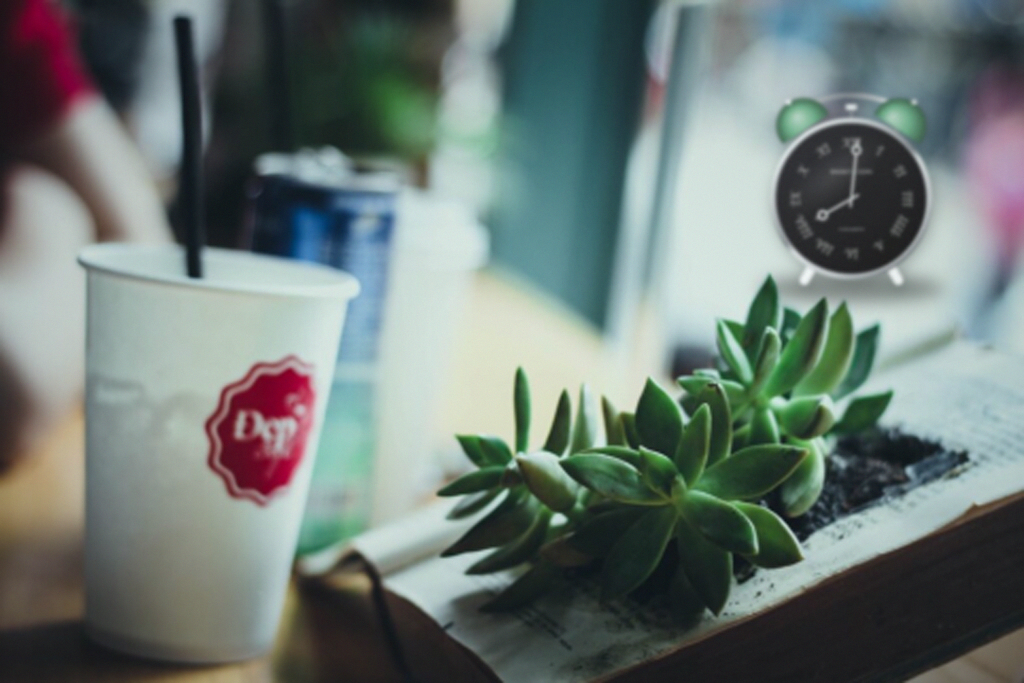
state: 8:01
